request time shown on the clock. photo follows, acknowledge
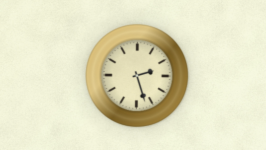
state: 2:27
